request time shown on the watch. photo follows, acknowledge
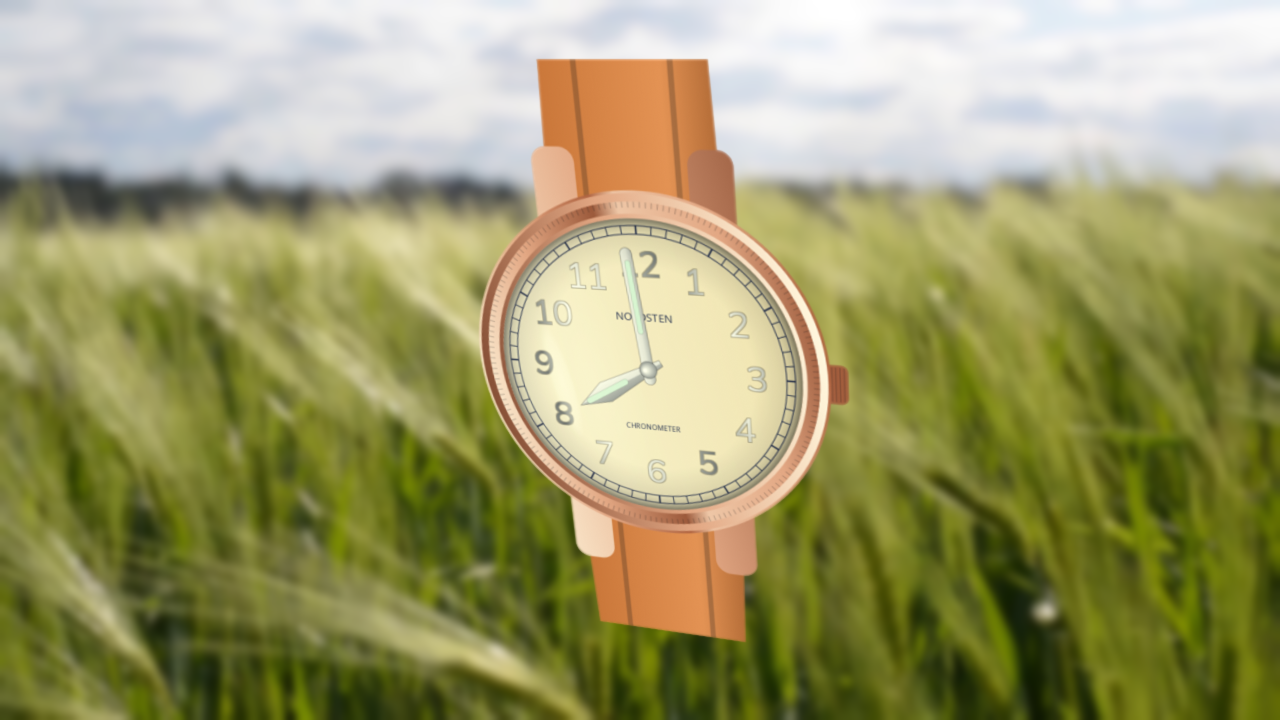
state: 7:59
